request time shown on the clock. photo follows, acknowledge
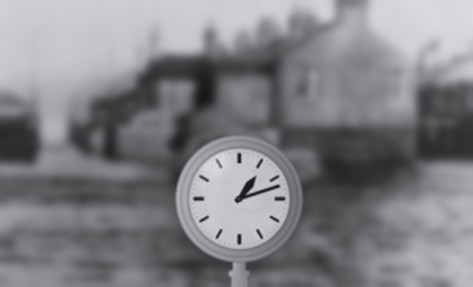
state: 1:12
